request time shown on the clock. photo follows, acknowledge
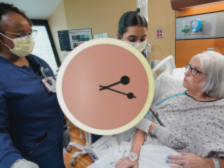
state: 2:18
